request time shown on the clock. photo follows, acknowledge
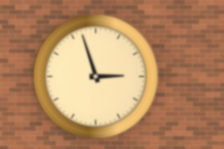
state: 2:57
